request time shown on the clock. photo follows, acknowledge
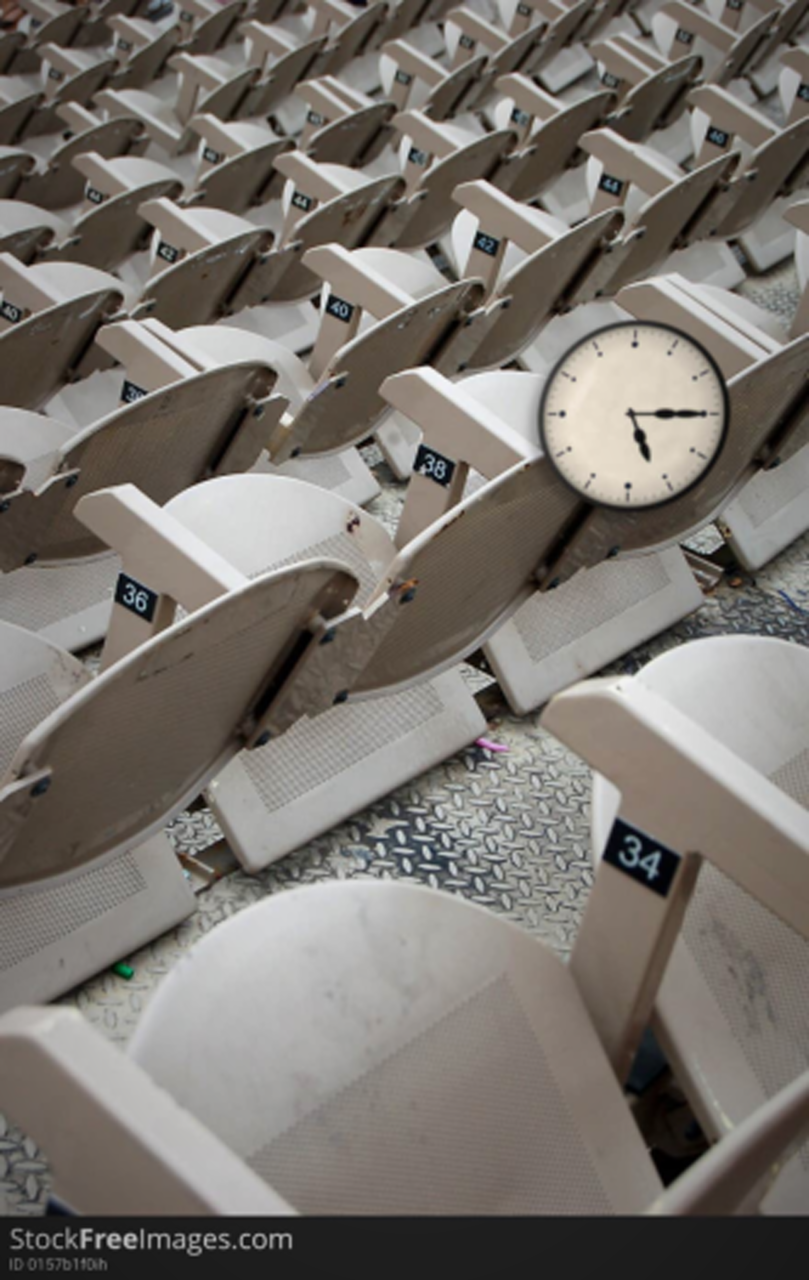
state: 5:15
